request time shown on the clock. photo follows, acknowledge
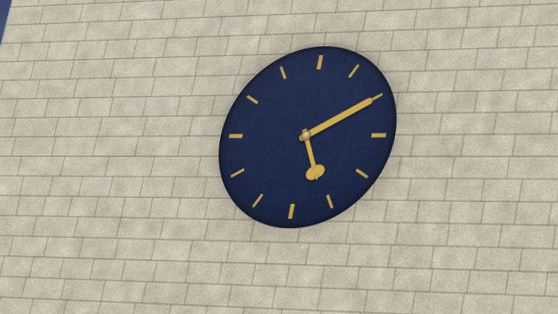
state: 5:10
